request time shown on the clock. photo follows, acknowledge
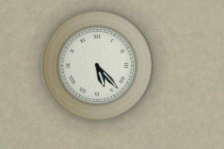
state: 5:23
